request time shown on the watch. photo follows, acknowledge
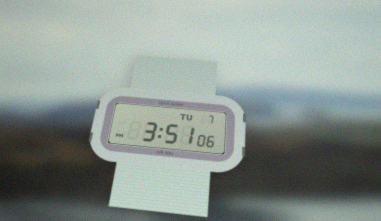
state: 3:51:06
